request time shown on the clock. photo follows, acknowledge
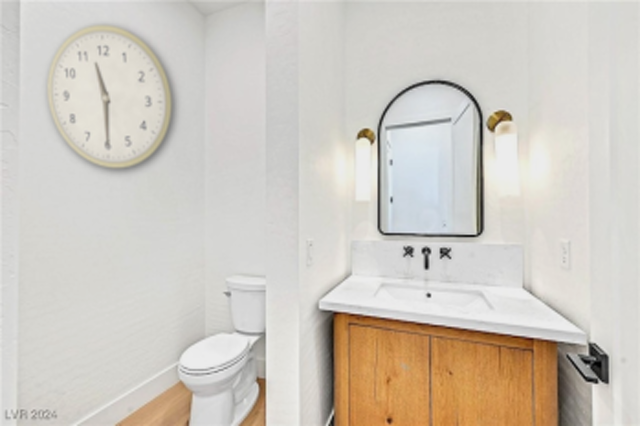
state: 11:30
